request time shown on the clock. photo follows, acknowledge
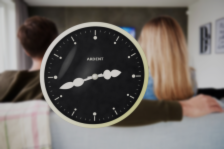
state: 2:42
